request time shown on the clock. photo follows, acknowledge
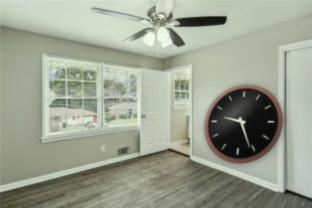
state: 9:26
